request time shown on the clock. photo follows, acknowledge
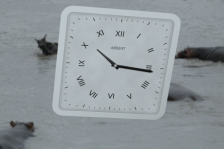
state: 10:16
